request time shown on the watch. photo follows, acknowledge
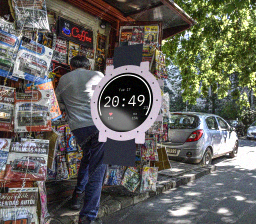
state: 20:49
